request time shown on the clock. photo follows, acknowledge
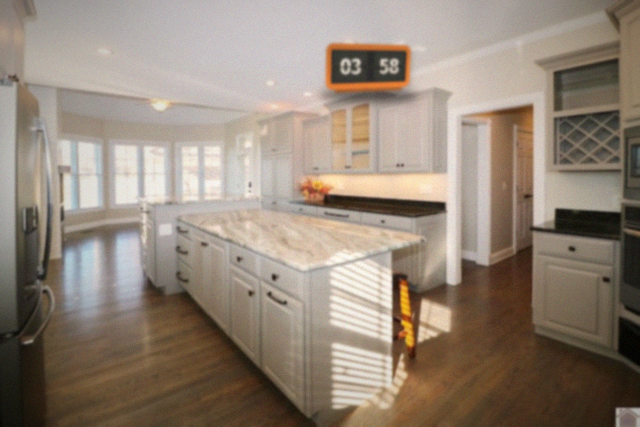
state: 3:58
